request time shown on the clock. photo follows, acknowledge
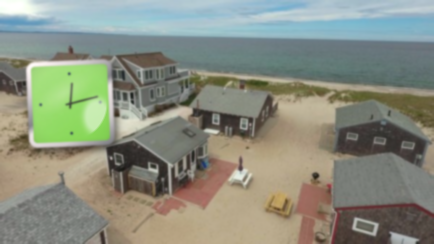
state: 12:13
